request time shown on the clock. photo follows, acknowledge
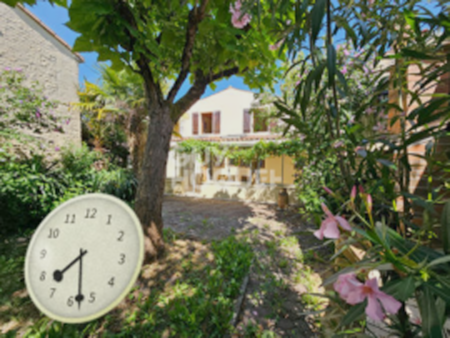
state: 7:28
